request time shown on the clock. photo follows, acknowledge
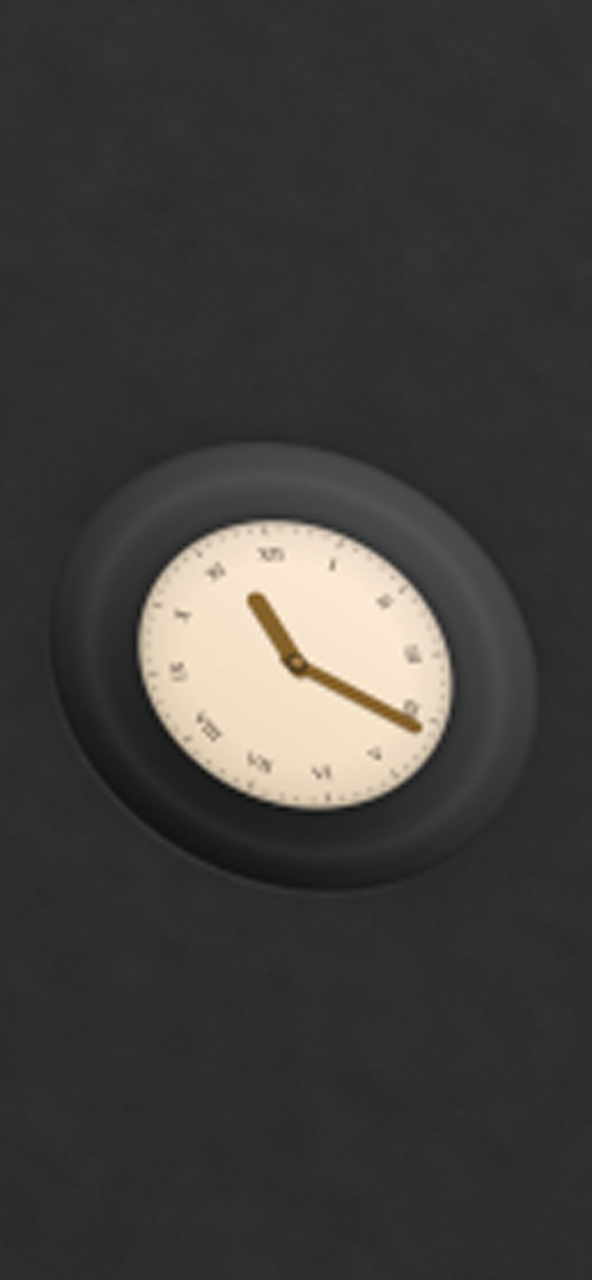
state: 11:21
